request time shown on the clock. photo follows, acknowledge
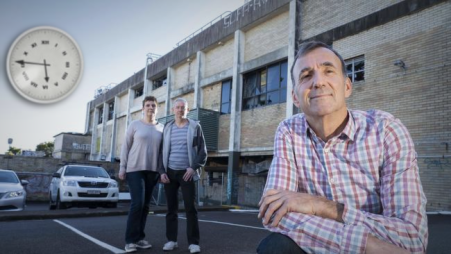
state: 5:46
